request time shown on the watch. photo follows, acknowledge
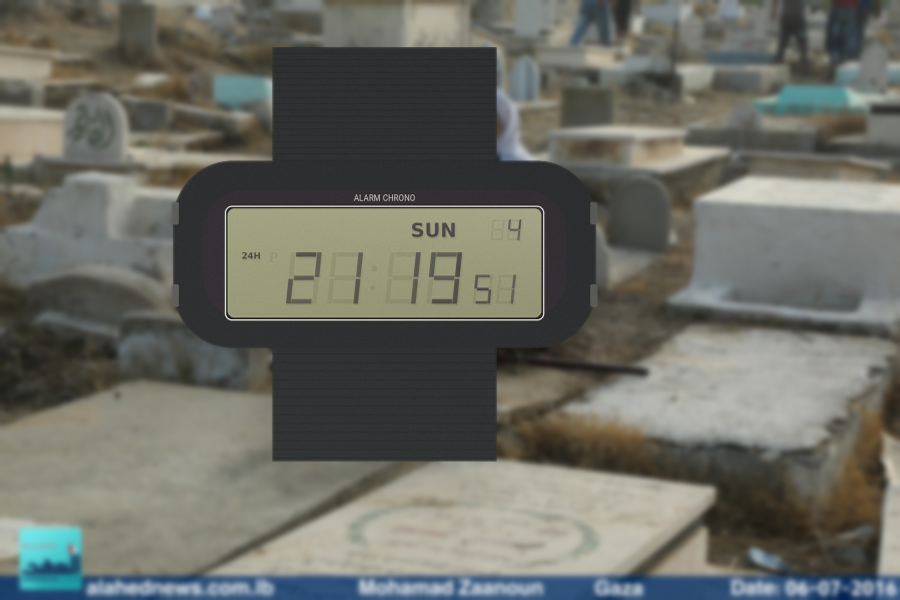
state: 21:19:51
